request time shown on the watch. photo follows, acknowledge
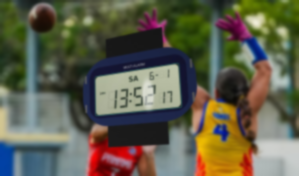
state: 13:52
